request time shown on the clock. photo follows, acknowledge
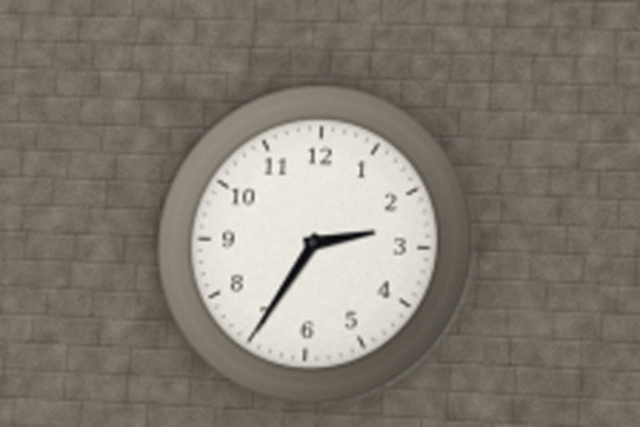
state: 2:35
